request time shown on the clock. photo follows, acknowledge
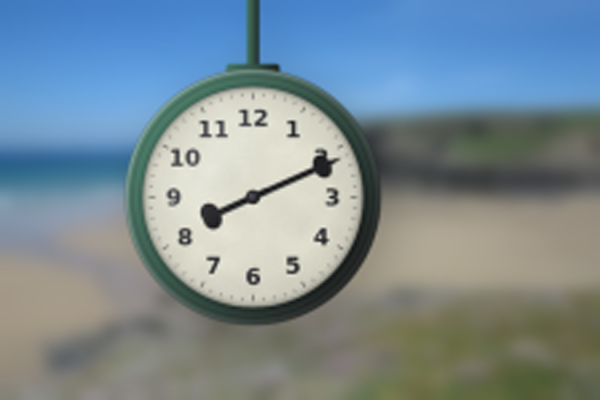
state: 8:11
